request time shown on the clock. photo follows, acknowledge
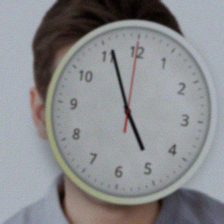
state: 4:56:00
